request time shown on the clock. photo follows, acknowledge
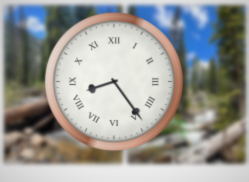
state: 8:24
